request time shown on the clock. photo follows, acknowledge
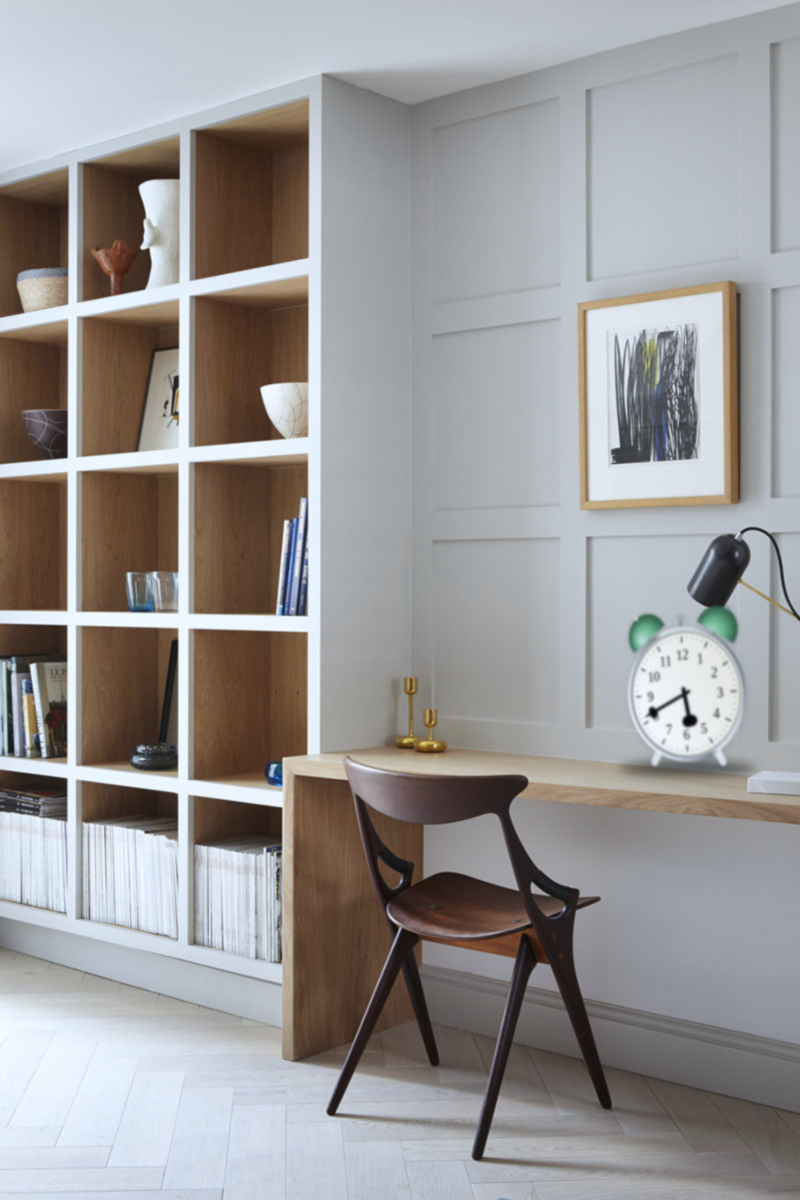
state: 5:41
